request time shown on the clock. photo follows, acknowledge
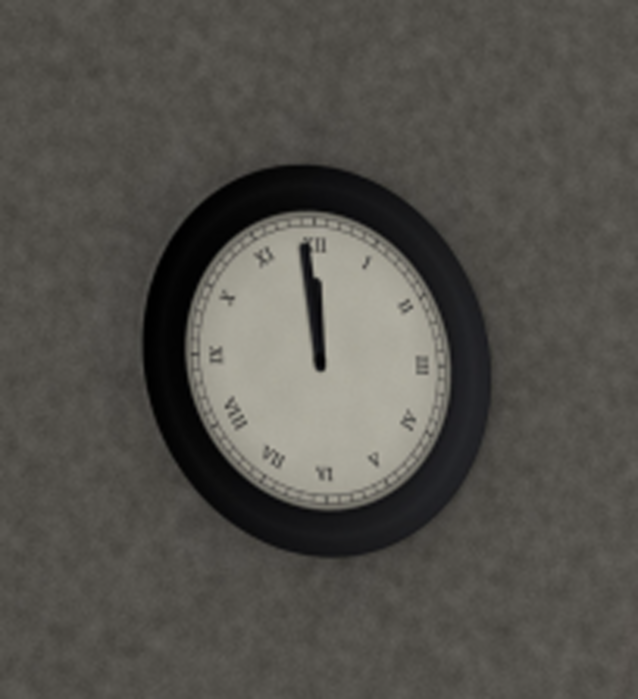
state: 11:59
